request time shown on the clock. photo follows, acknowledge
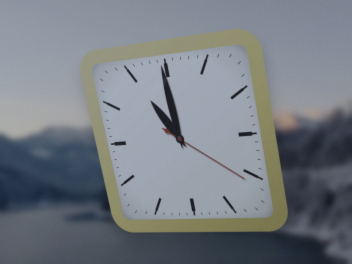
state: 10:59:21
